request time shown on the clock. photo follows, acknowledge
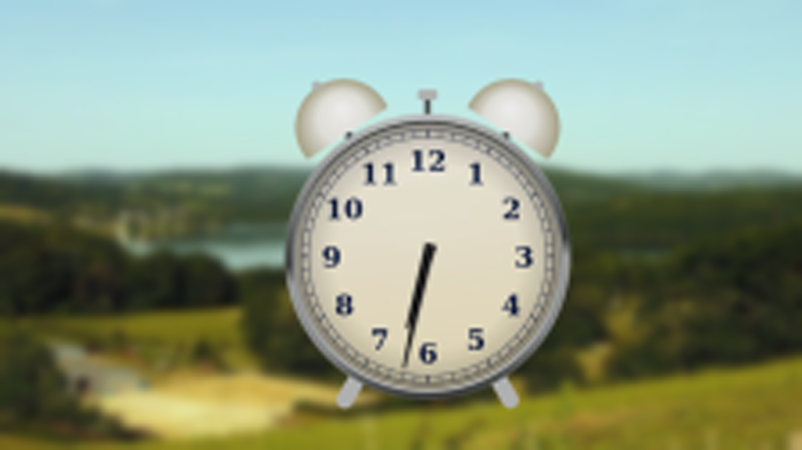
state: 6:32
